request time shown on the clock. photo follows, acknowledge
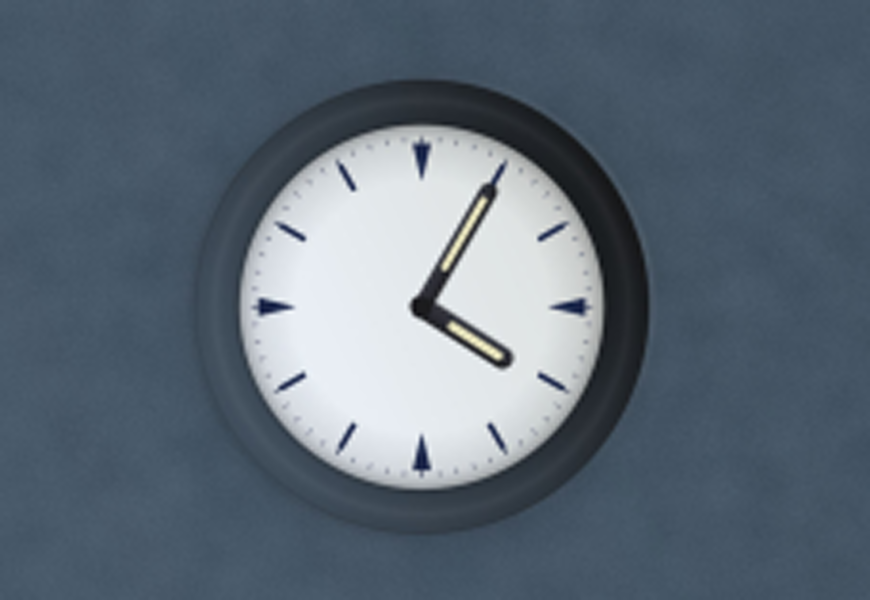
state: 4:05
